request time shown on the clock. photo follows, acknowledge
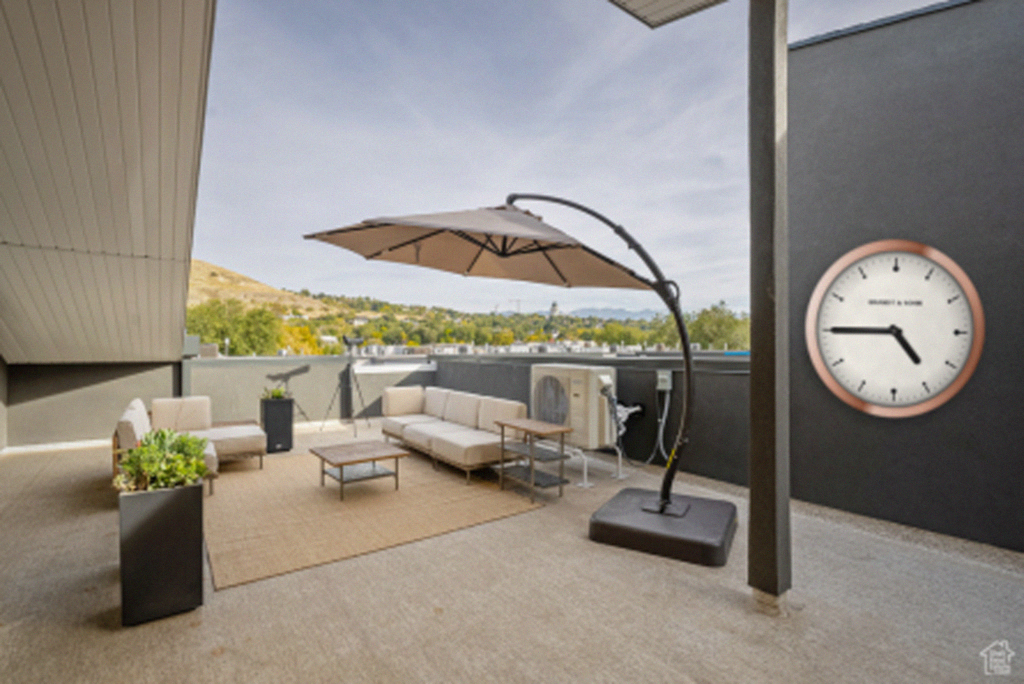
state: 4:45
